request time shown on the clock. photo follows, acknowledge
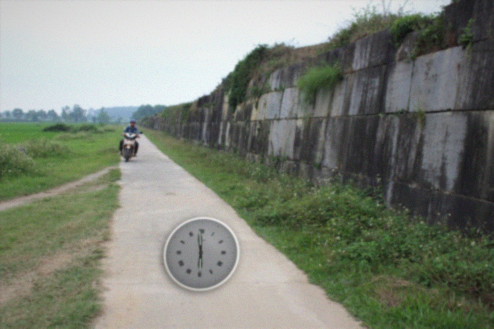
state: 5:59
